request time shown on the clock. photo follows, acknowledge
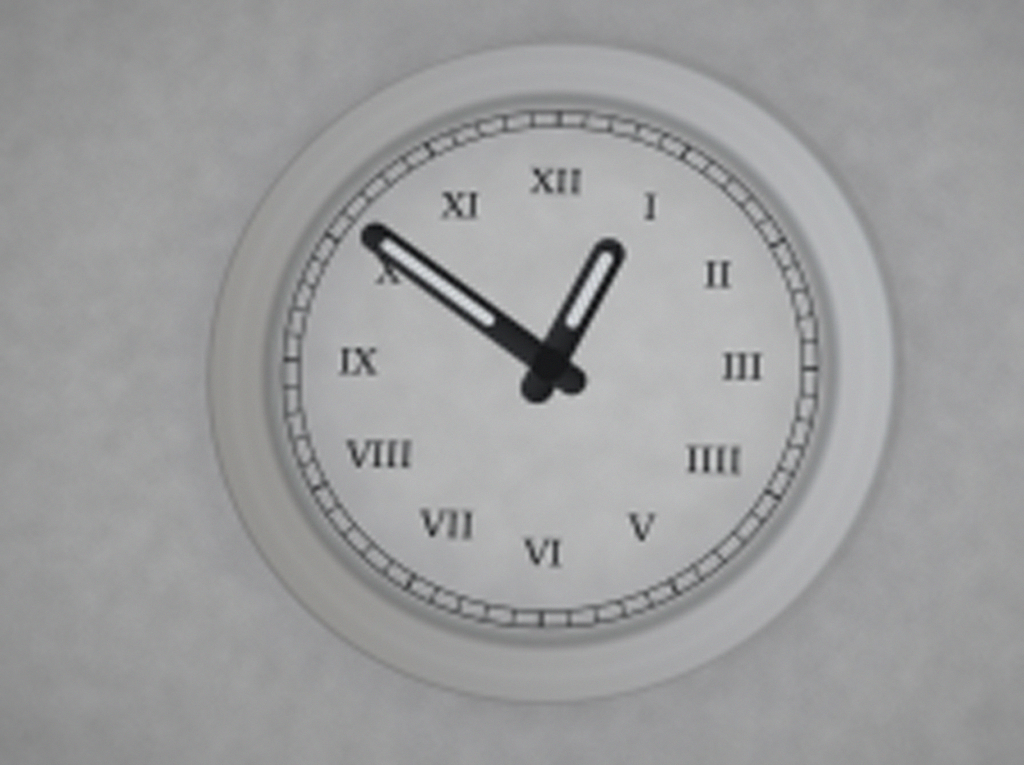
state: 12:51
